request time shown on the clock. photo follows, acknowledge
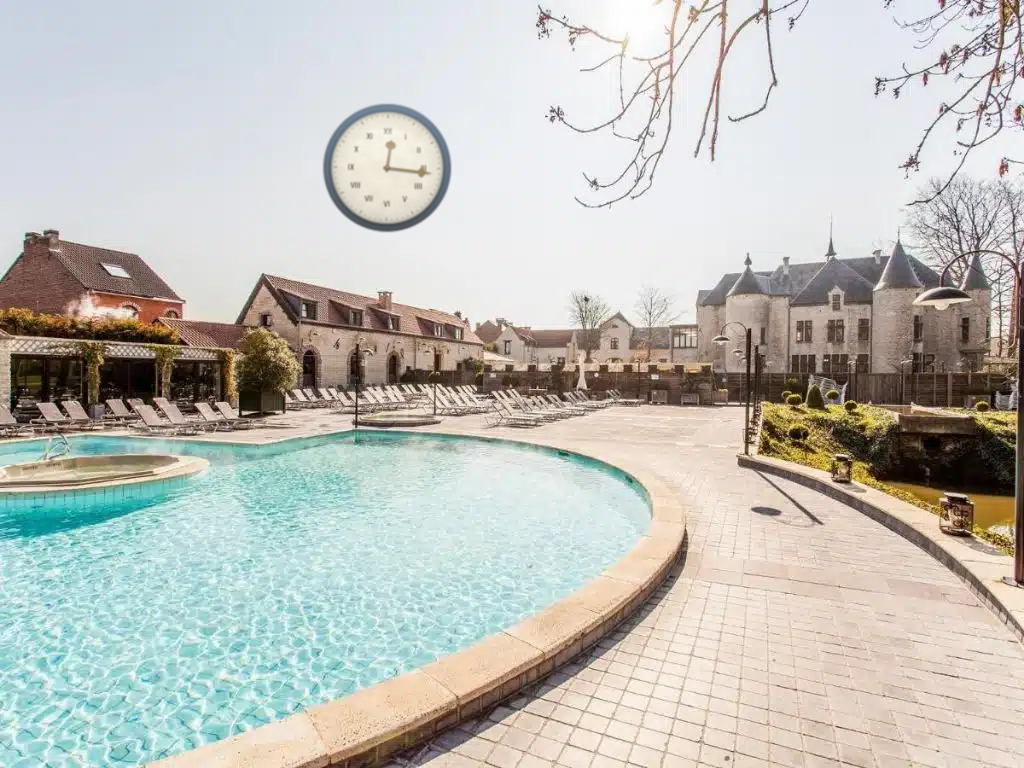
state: 12:16
